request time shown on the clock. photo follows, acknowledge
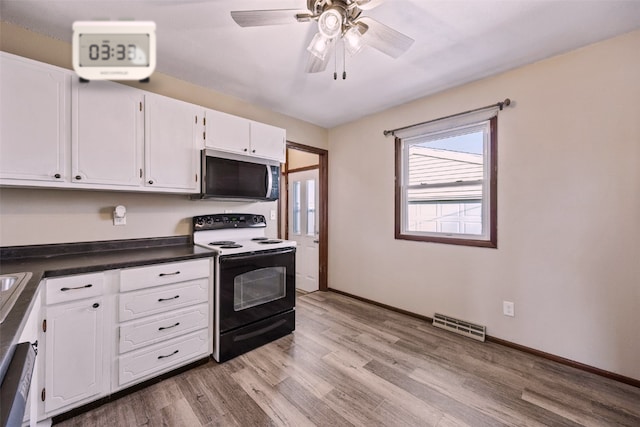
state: 3:33
